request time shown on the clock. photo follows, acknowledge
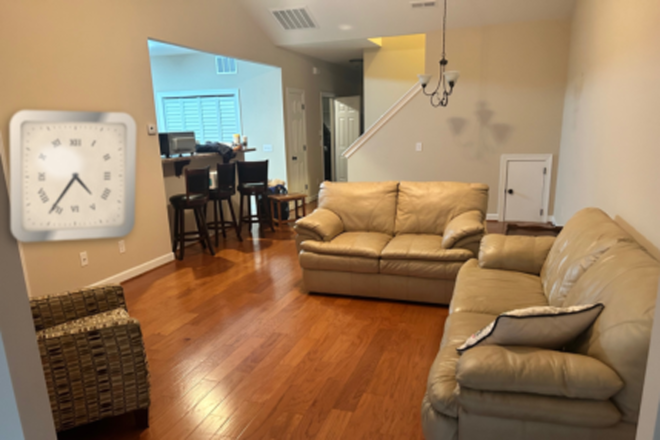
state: 4:36
